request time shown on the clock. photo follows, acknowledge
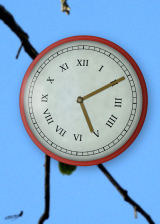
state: 5:10
